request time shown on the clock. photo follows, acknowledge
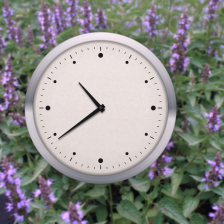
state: 10:39
